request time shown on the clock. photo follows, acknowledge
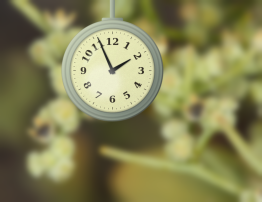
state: 1:56
